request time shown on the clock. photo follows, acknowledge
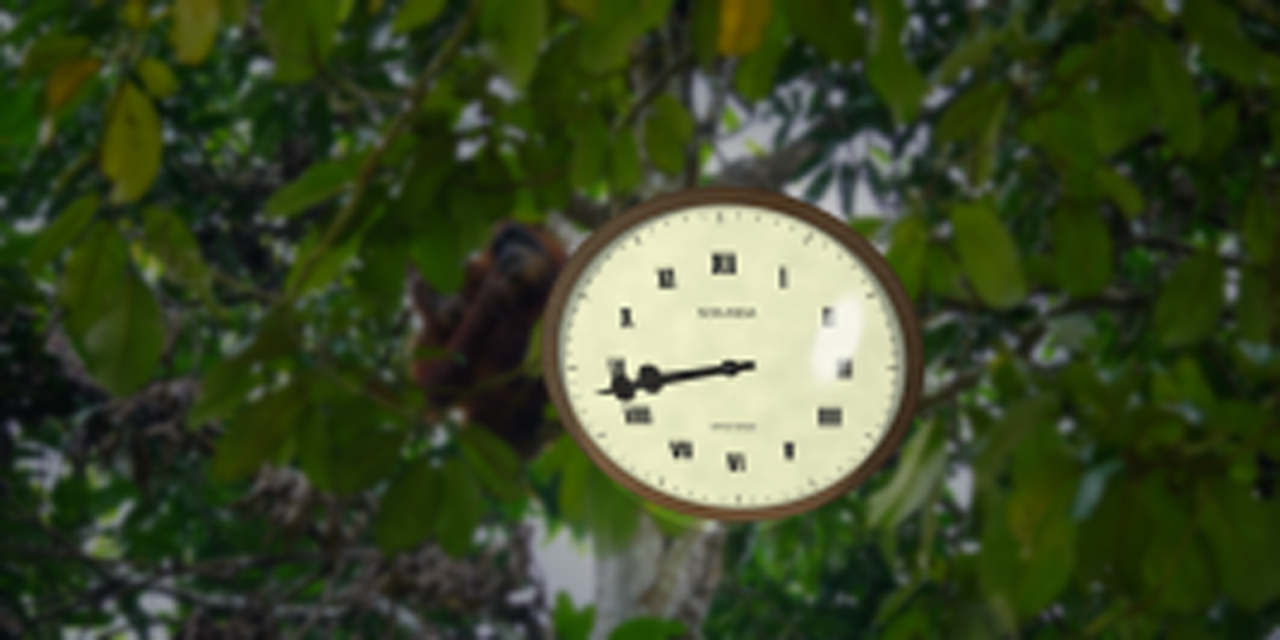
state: 8:43
